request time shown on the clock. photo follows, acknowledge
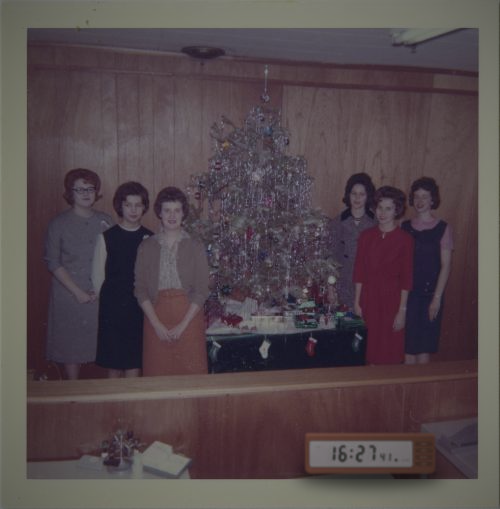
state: 16:27
